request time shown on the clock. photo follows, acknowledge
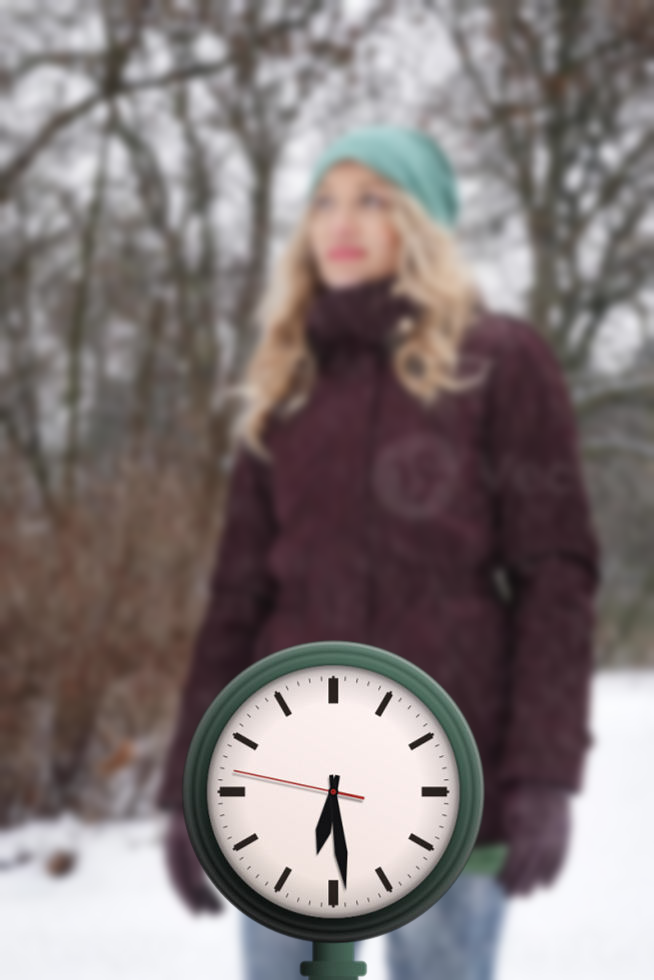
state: 6:28:47
